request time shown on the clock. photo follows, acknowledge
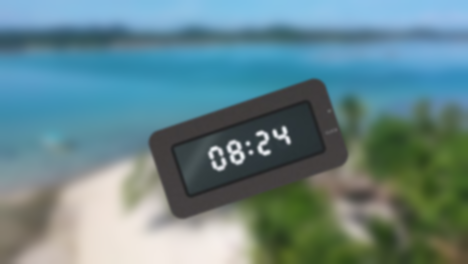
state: 8:24
